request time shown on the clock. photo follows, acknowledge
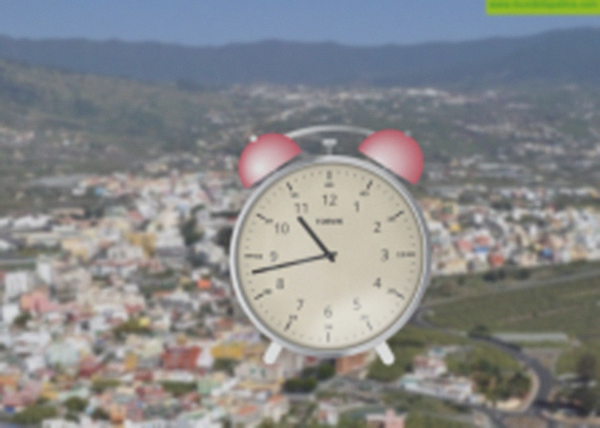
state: 10:43
